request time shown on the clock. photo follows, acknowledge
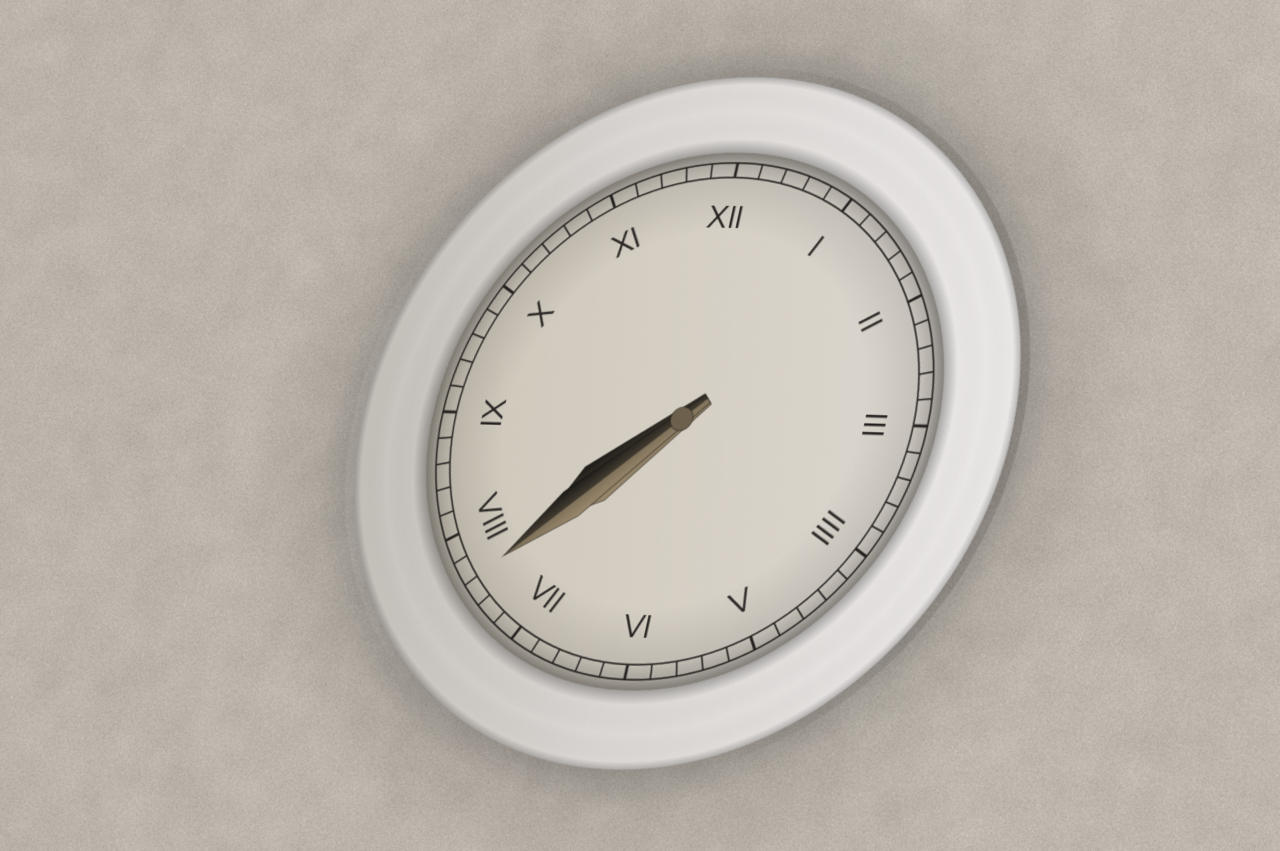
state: 7:38
